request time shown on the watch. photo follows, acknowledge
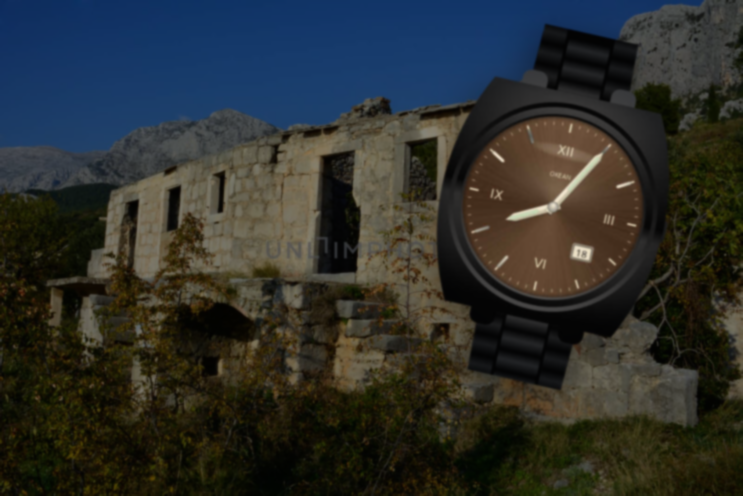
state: 8:05
